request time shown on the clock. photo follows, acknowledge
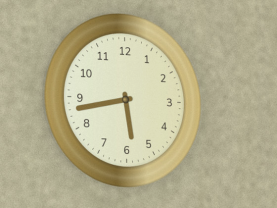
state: 5:43
